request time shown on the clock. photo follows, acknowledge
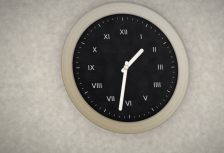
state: 1:32
